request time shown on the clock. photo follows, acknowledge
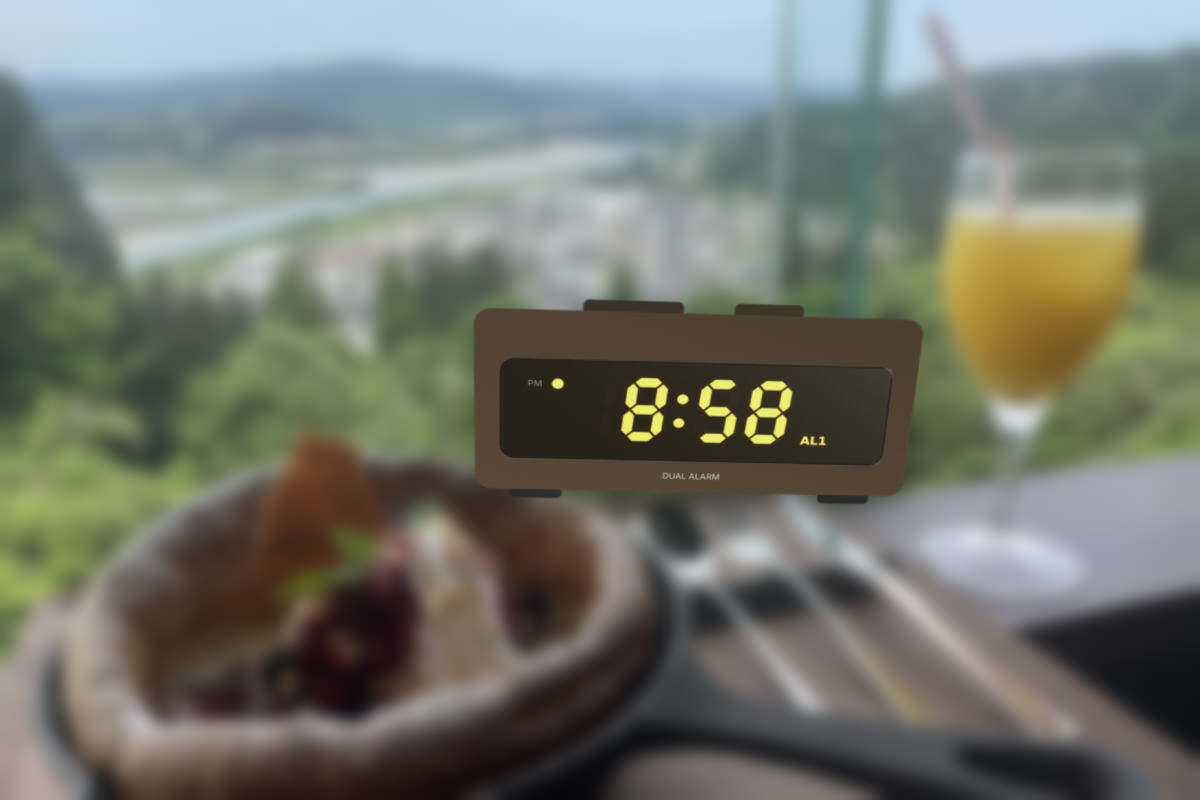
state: 8:58
